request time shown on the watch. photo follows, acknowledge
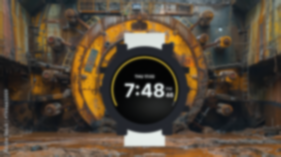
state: 7:48
